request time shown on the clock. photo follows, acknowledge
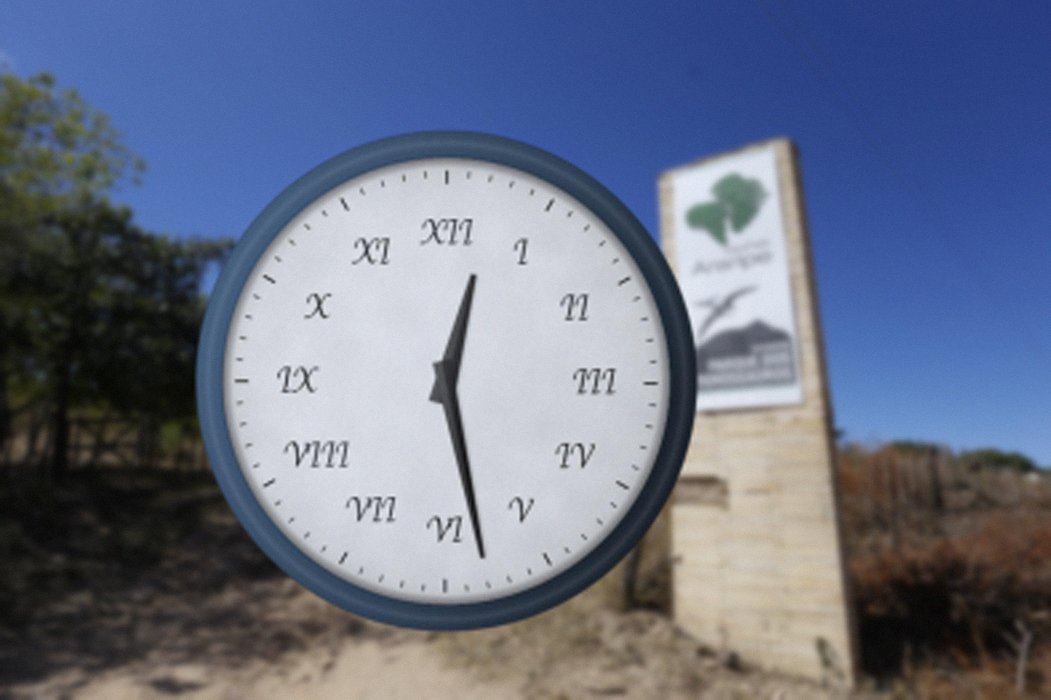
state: 12:28
